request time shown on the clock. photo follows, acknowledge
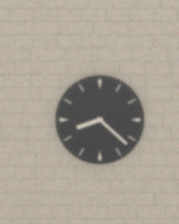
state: 8:22
